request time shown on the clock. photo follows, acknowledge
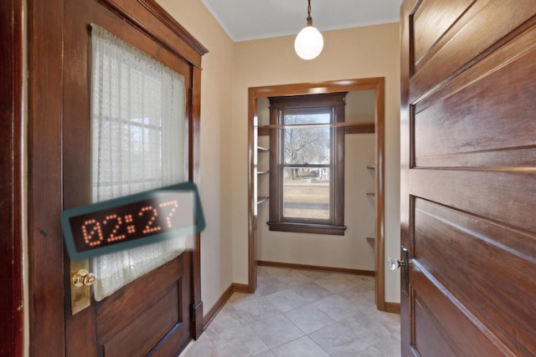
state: 2:27
